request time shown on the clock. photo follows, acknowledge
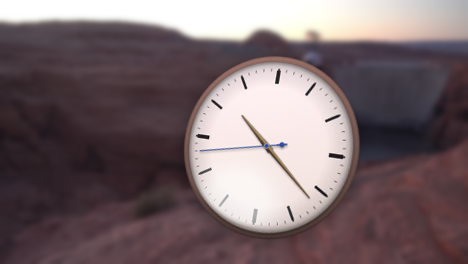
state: 10:21:43
